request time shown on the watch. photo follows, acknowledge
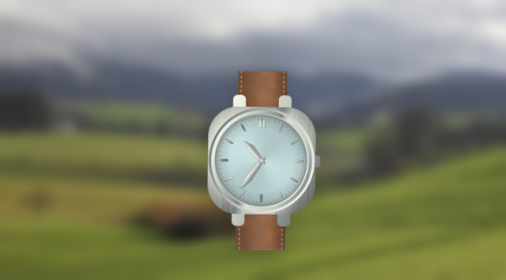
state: 10:36
